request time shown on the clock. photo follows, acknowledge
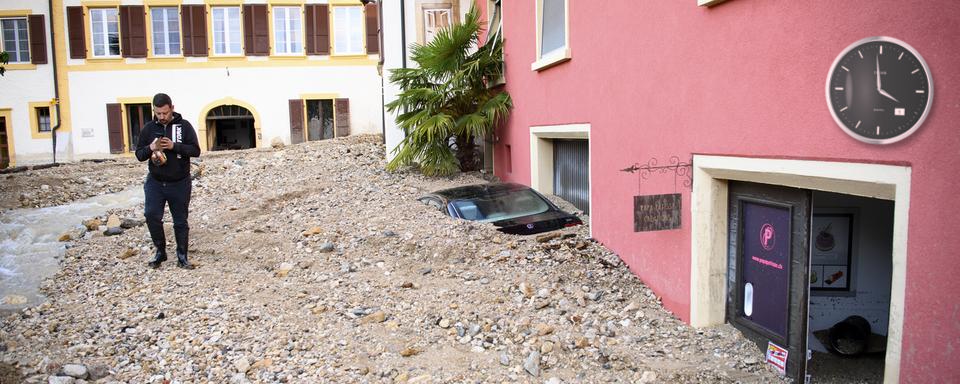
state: 3:59
